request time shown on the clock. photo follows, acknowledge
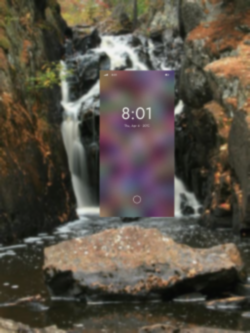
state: 8:01
